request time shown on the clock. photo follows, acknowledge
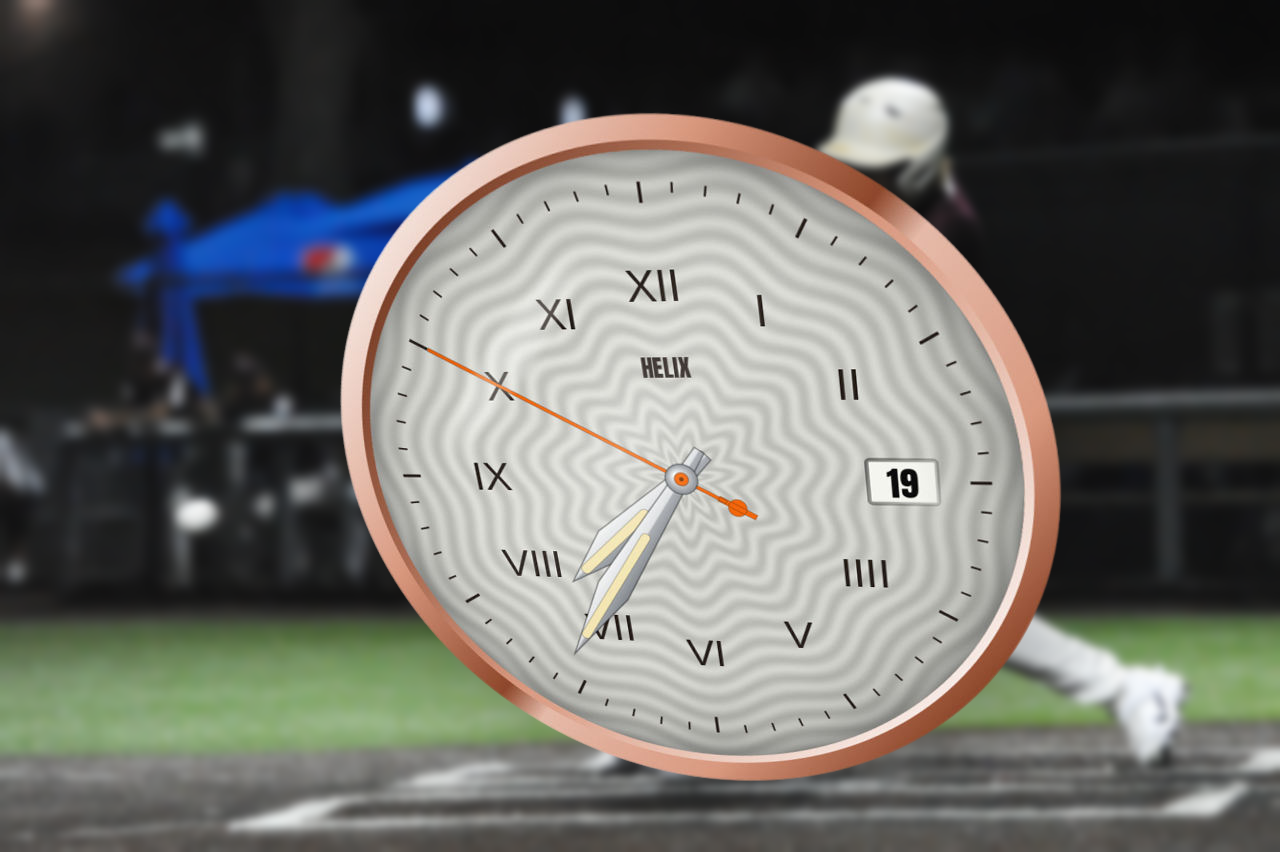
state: 7:35:50
